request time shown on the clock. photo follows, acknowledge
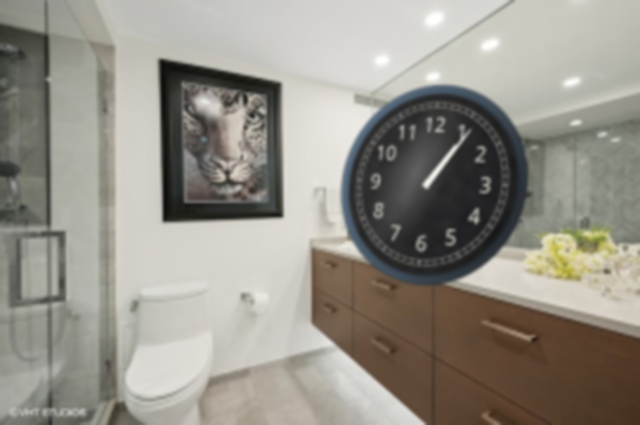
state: 1:06
